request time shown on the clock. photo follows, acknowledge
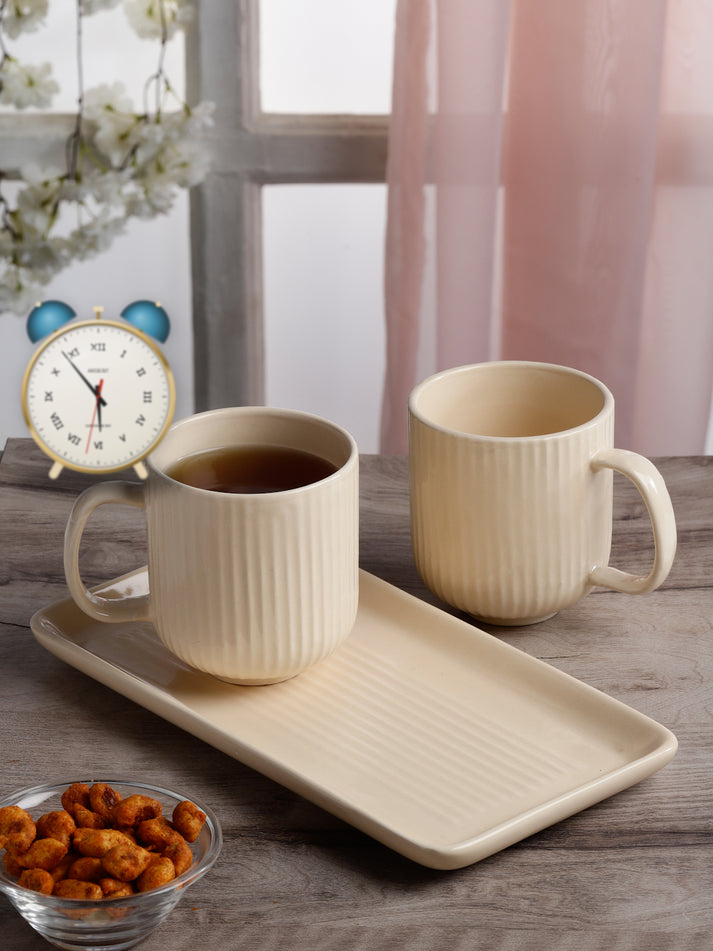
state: 5:53:32
